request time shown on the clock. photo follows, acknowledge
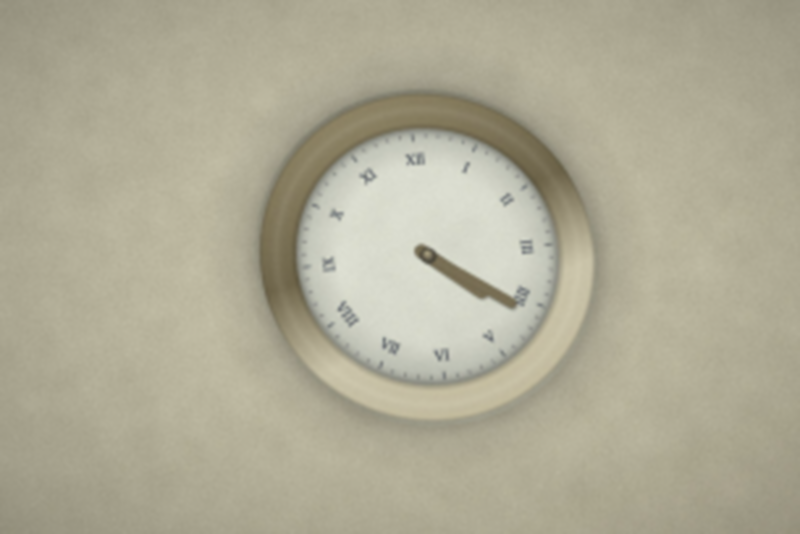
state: 4:21
